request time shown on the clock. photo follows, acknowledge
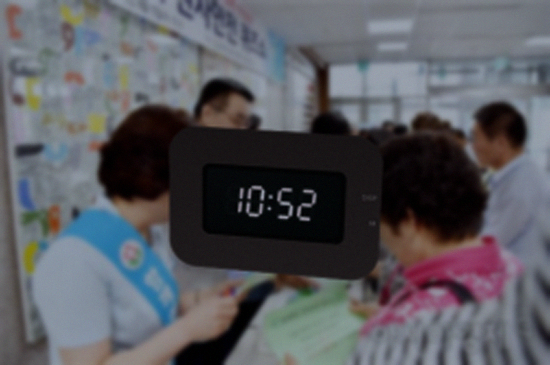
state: 10:52
